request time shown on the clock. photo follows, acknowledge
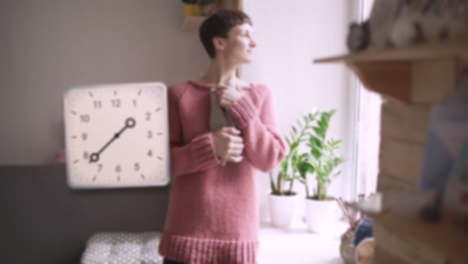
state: 1:38
